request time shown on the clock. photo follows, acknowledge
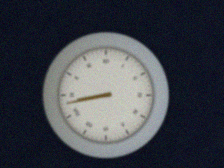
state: 8:43
